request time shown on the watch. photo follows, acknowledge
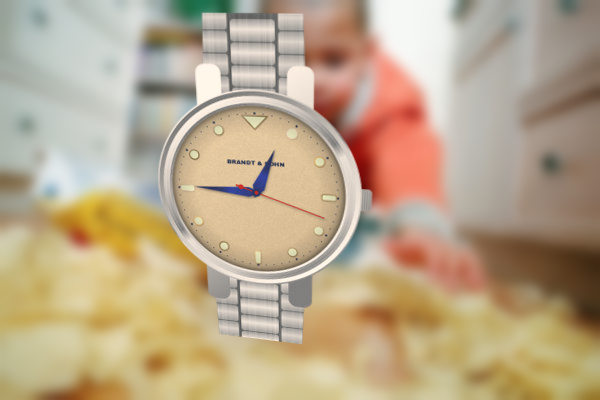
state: 12:45:18
